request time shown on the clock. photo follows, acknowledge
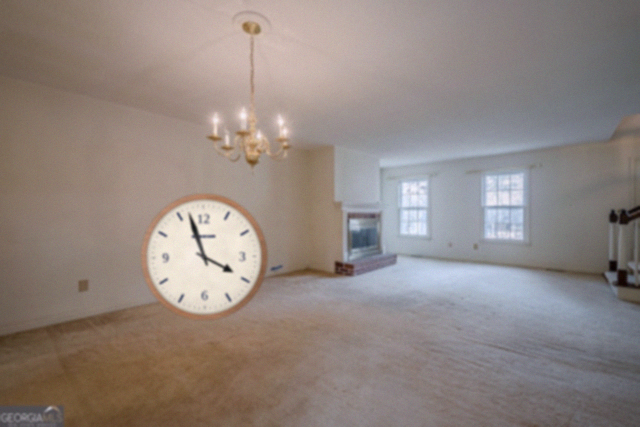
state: 3:57
